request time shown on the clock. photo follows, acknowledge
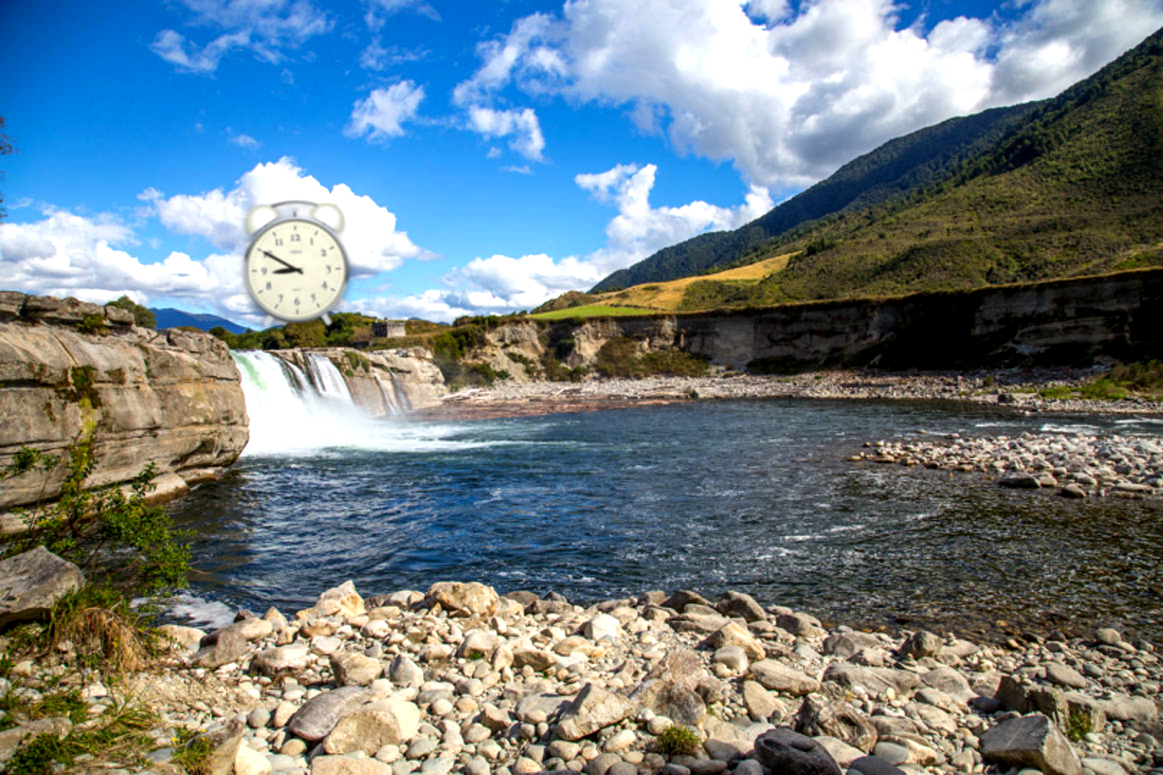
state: 8:50
